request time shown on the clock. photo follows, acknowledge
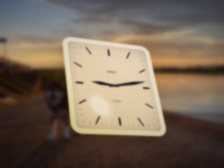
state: 9:13
